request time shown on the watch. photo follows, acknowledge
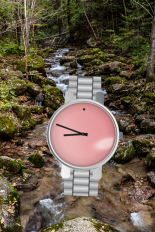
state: 8:48
